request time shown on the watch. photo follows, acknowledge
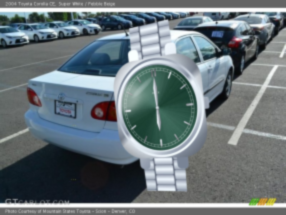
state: 6:00
